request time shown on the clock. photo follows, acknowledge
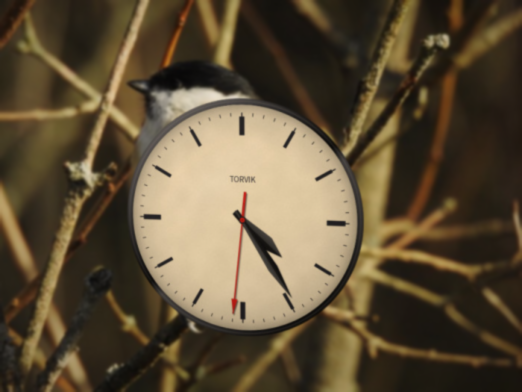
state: 4:24:31
